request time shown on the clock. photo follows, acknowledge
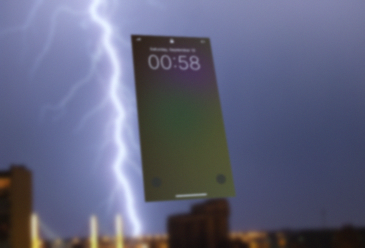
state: 0:58
